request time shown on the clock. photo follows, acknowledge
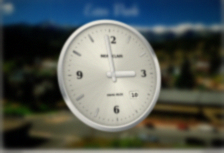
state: 2:59
